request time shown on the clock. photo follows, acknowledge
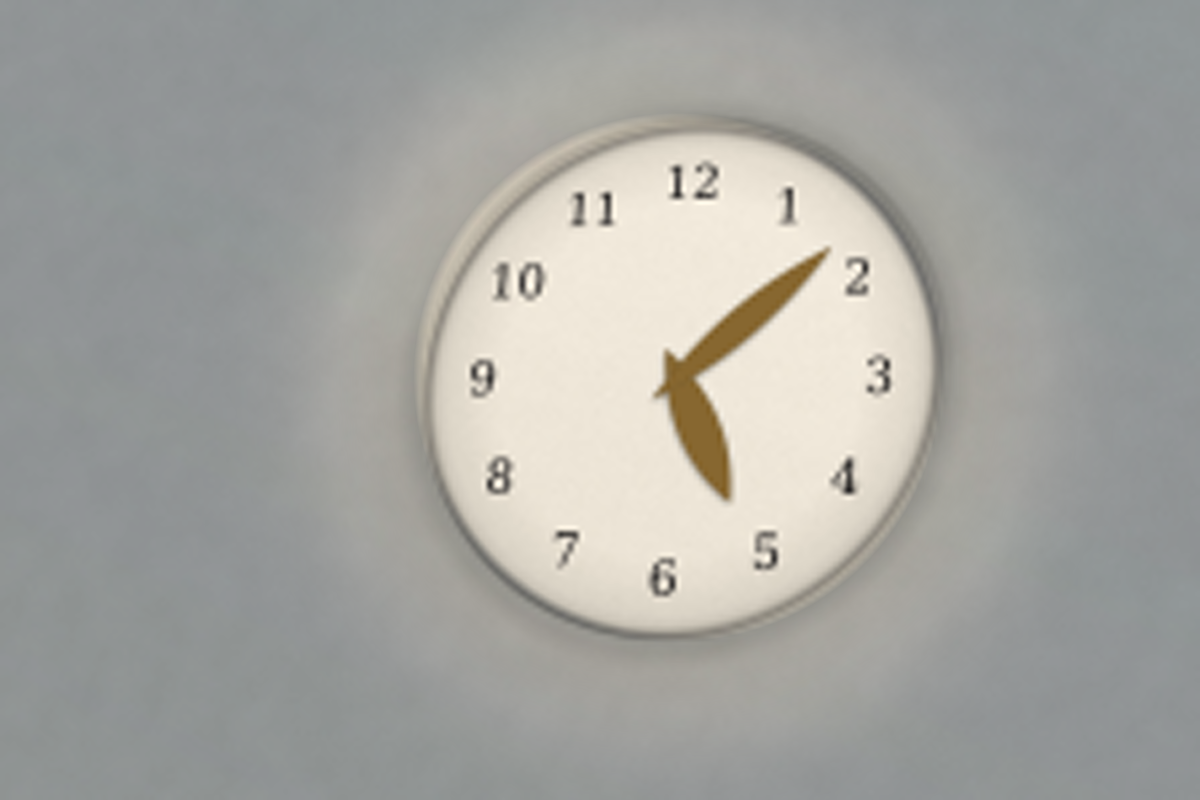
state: 5:08
